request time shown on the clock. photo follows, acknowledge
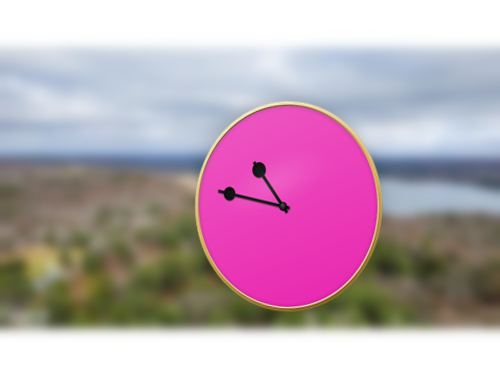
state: 10:47
